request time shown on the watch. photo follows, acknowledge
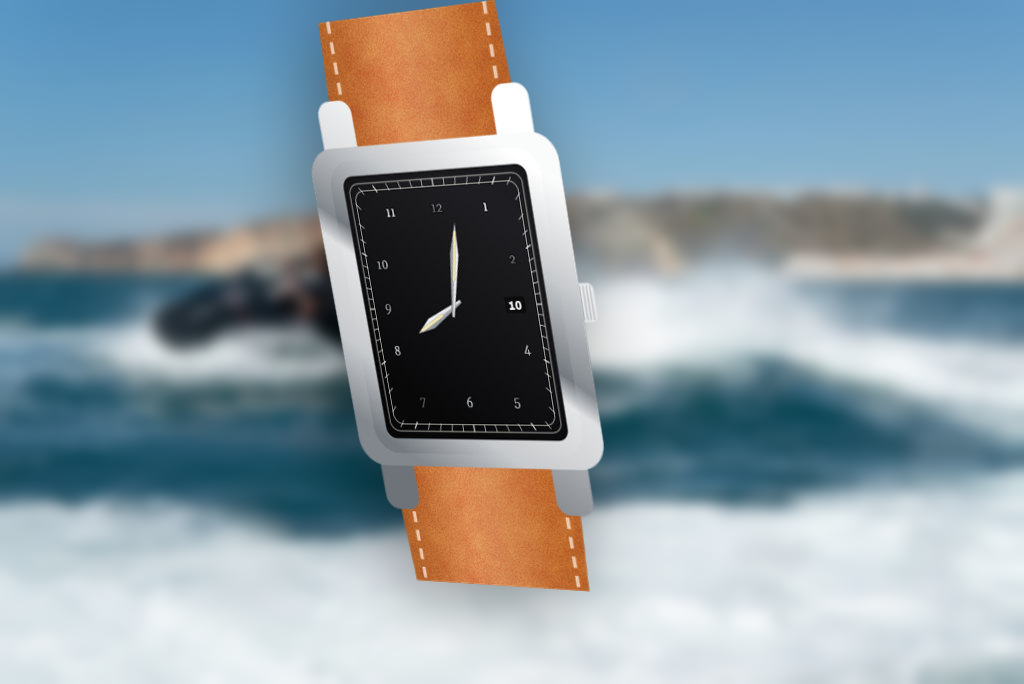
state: 8:02
